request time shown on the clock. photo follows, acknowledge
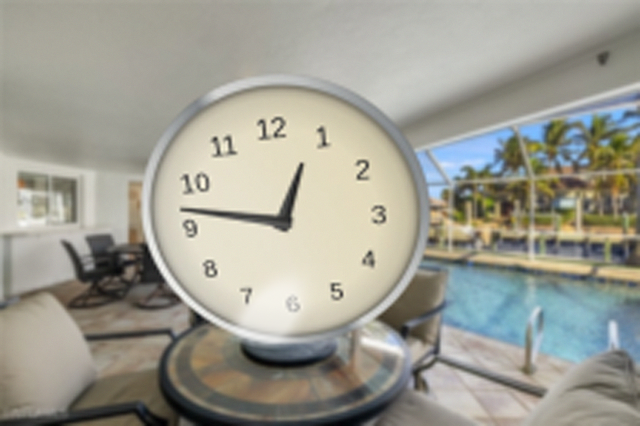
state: 12:47
